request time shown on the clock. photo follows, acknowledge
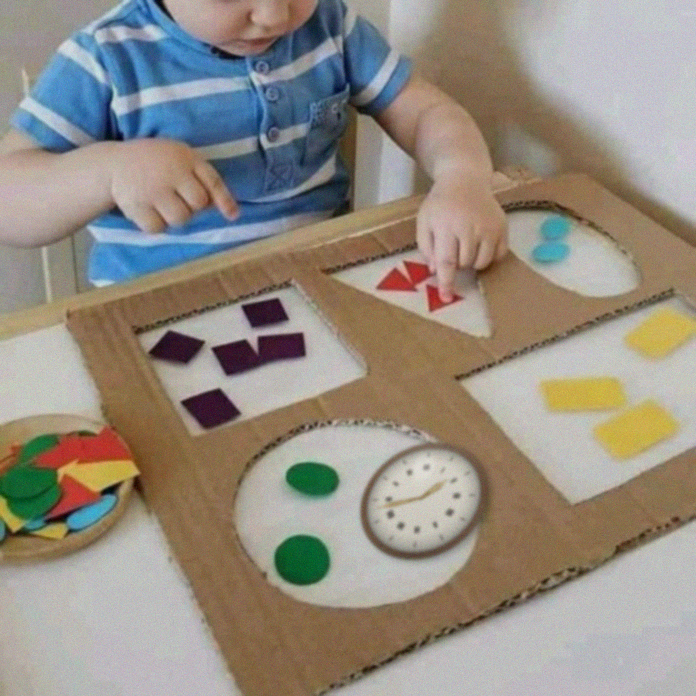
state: 1:43
